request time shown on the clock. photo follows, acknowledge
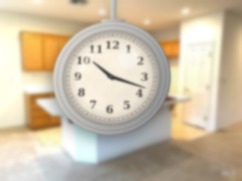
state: 10:18
